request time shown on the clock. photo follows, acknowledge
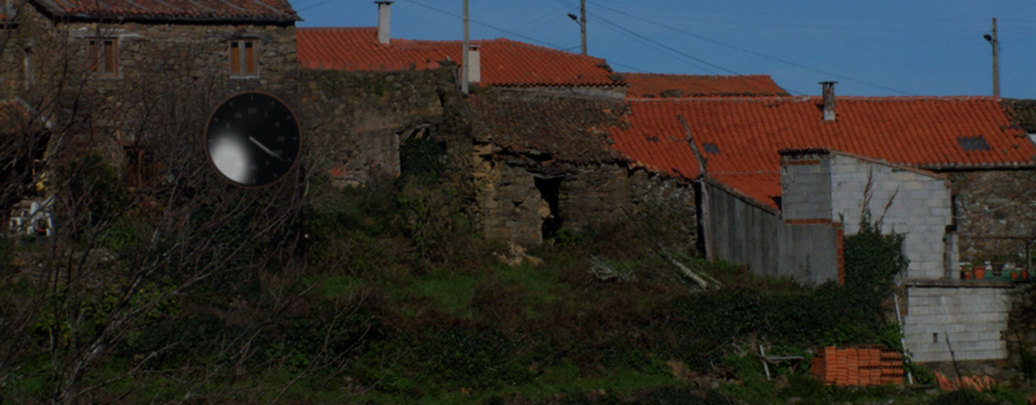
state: 4:21
